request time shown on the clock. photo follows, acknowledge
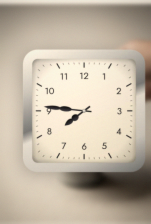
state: 7:46
